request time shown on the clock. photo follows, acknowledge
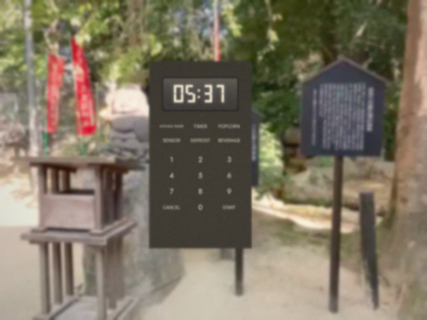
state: 5:37
